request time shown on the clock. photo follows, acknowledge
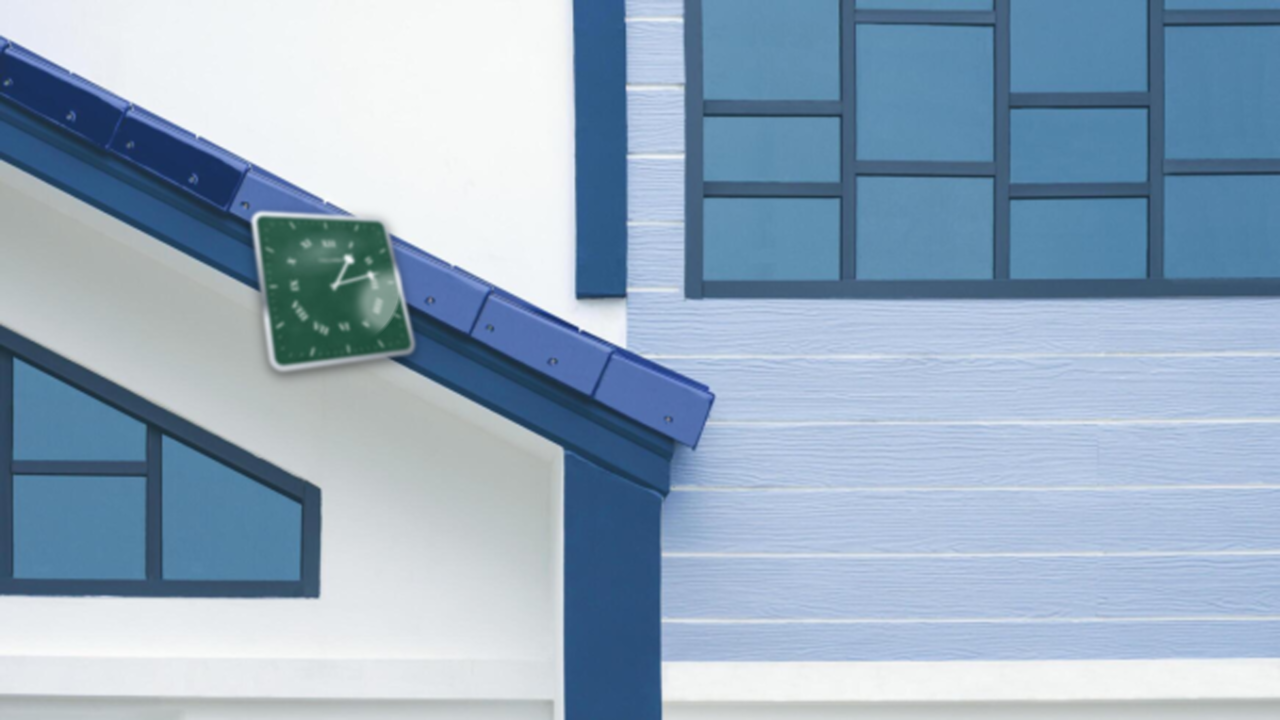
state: 1:13
